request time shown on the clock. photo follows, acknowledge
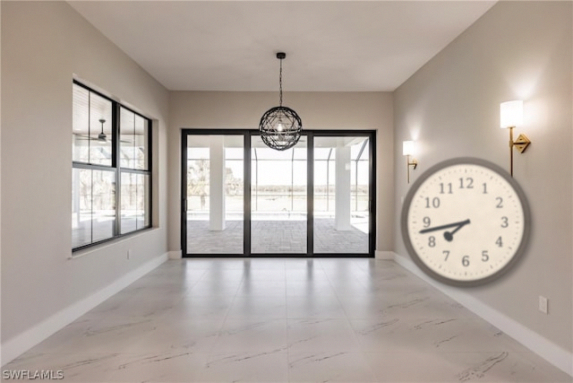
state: 7:43
